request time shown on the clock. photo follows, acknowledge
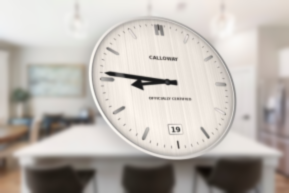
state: 8:46
